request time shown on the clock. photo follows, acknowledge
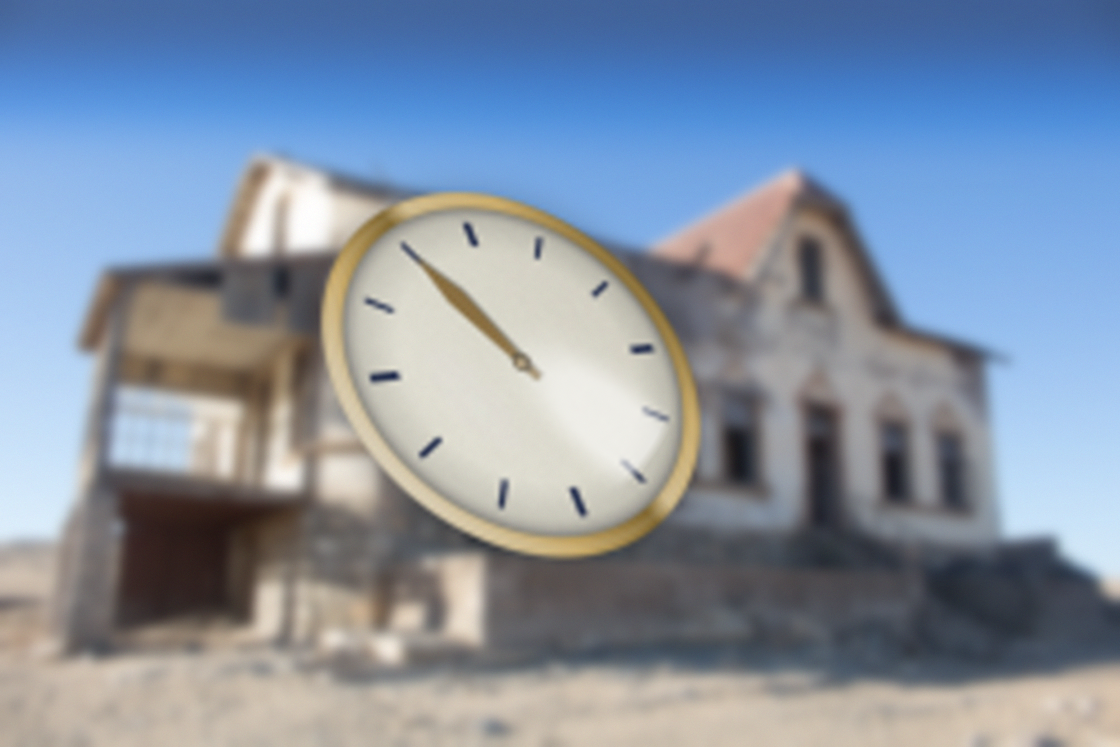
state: 10:55
